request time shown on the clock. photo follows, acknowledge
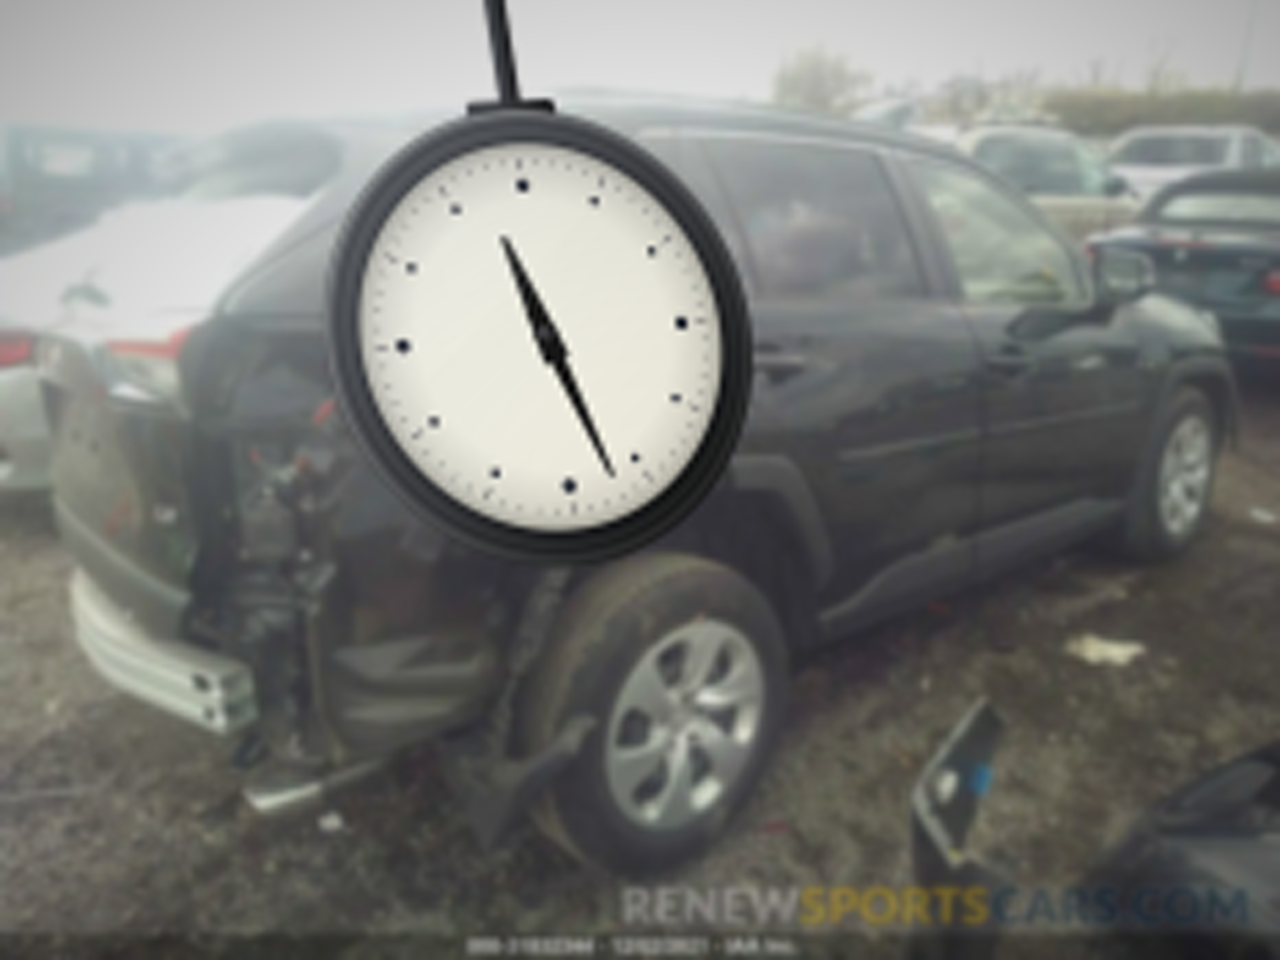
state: 11:27
